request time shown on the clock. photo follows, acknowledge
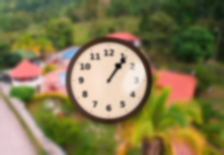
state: 1:06
